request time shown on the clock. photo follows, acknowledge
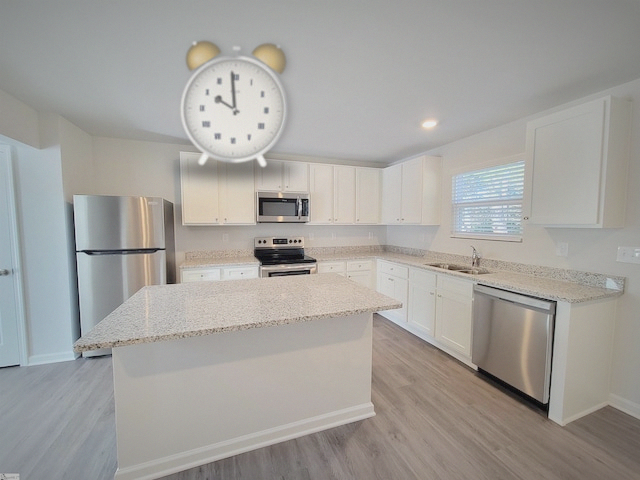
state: 9:59
